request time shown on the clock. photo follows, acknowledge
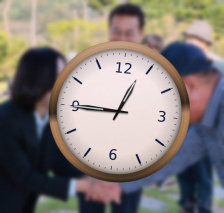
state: 12:45
